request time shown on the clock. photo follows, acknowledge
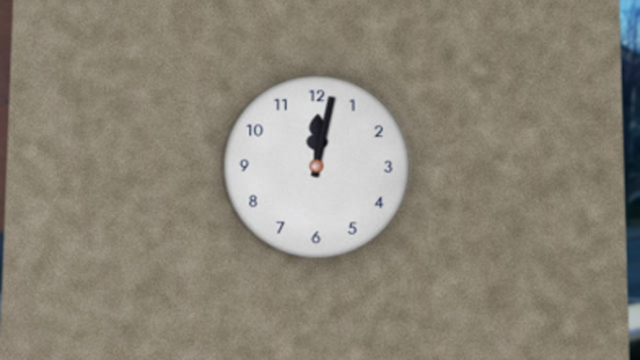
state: 12:02
